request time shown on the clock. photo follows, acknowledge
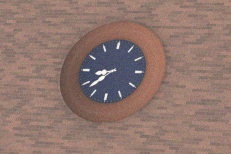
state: 8:38
